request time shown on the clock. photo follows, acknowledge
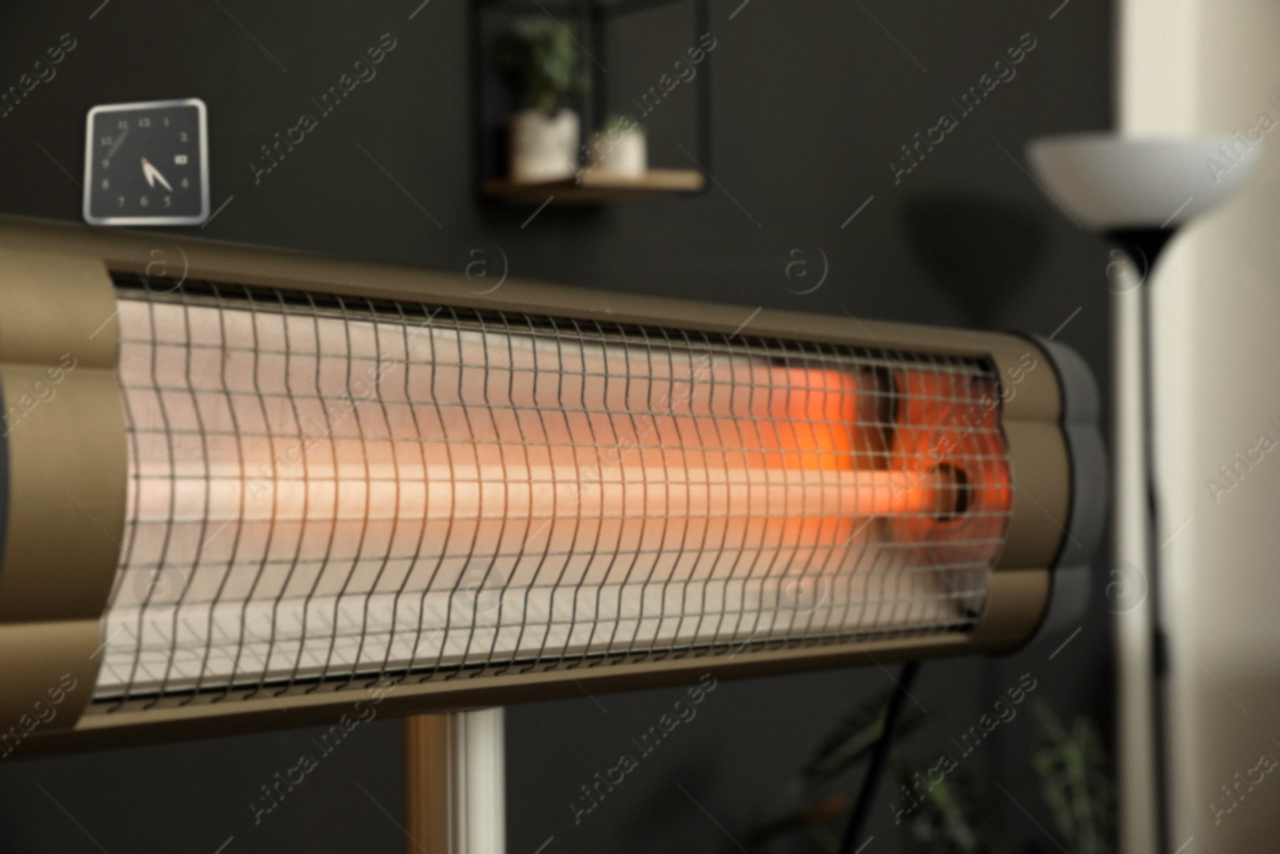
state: 5:23
